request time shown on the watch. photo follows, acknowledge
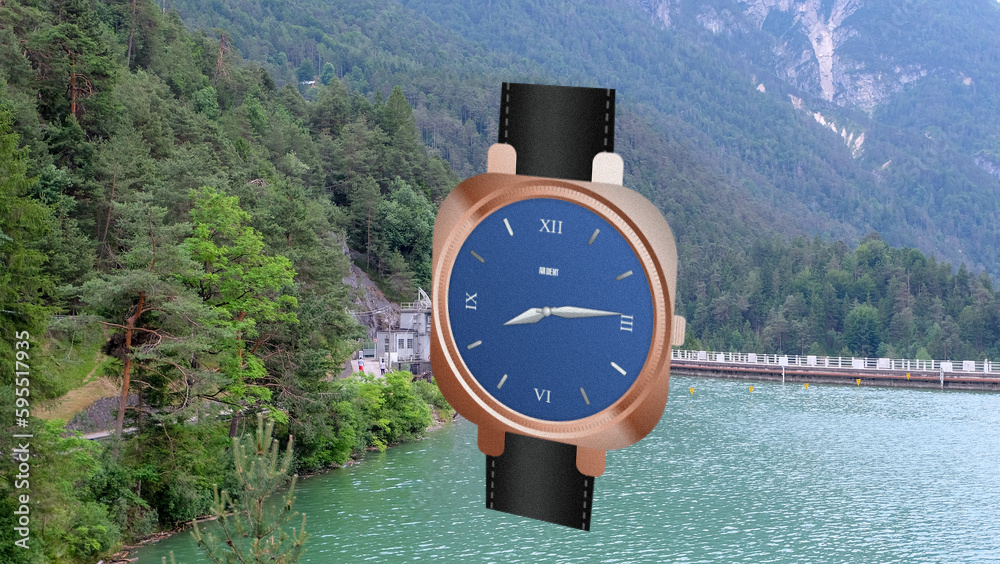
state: 8:14
